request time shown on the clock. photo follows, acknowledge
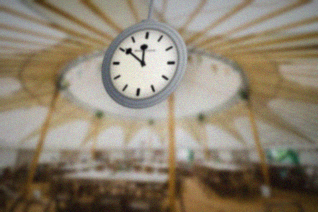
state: 11:51
